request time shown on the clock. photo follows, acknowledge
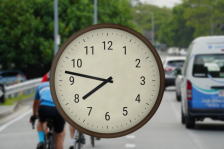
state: 7:47
